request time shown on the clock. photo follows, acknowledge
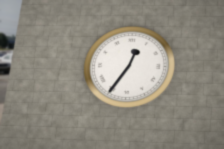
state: 12:35
